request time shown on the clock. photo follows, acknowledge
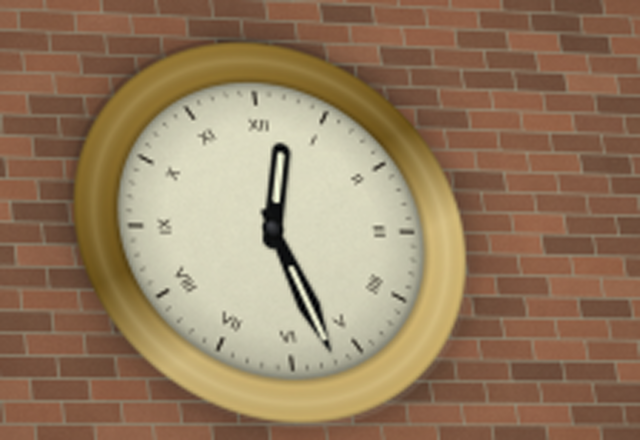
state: 12:27
